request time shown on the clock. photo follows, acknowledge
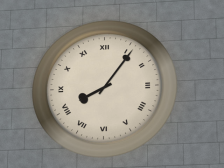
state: 8:06
